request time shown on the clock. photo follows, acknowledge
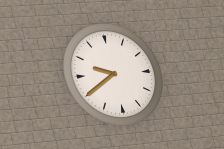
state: 9:40
